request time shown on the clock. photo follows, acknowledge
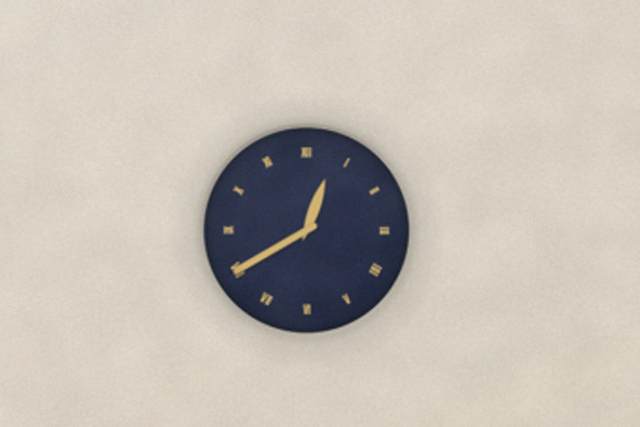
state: 12:40
